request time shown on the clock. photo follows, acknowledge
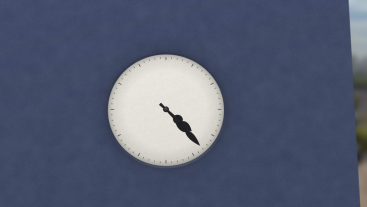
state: 4:23
